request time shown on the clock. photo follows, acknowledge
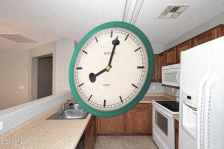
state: 8:02
